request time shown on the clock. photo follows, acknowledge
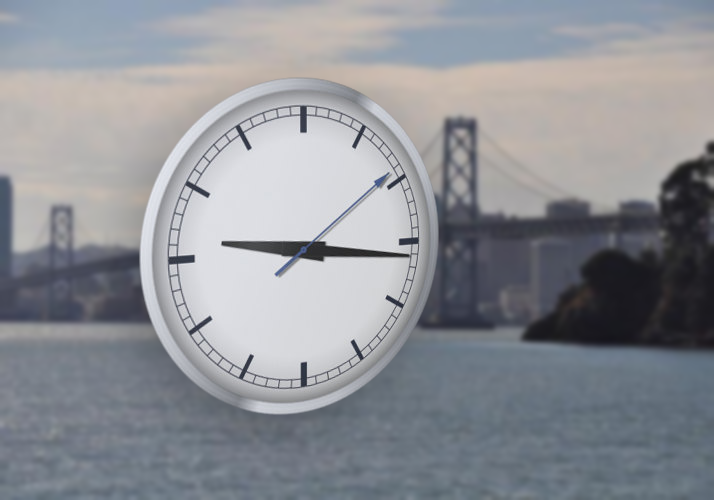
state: 9:16:09
